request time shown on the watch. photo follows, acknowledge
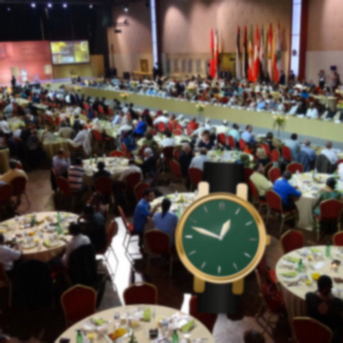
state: 12:48
